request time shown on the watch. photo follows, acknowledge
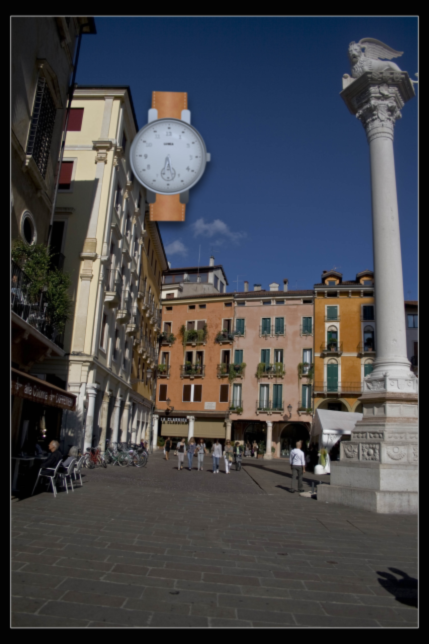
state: 6:28
